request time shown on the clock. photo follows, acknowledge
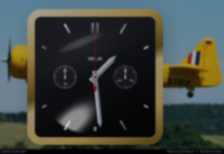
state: 1:29
